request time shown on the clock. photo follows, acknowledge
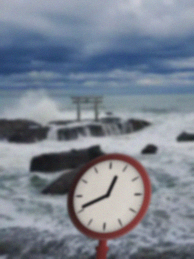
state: 12:41
